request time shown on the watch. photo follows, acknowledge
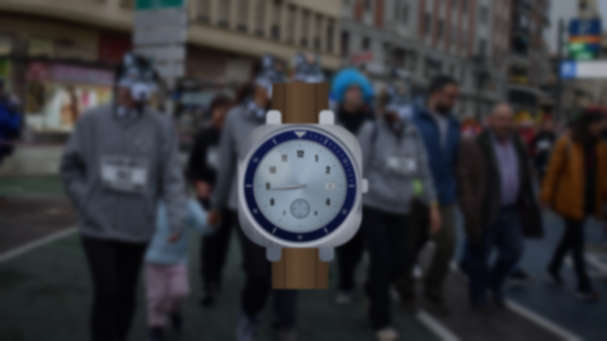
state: 8:44
